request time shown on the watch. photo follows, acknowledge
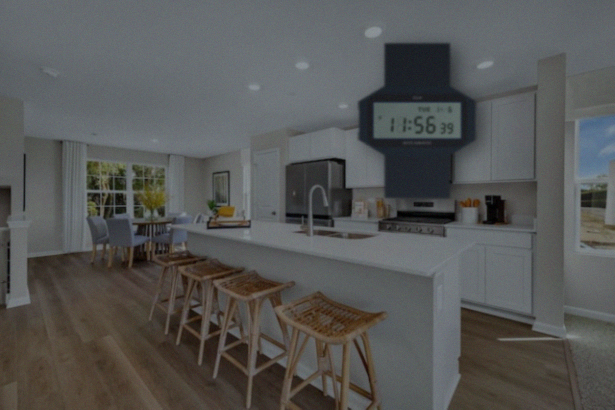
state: 11:56:39
